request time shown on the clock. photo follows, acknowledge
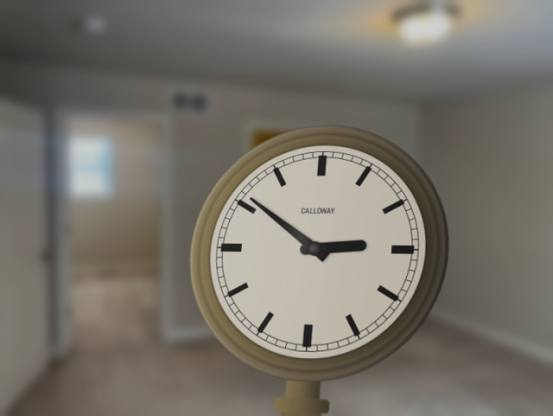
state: 2:51
